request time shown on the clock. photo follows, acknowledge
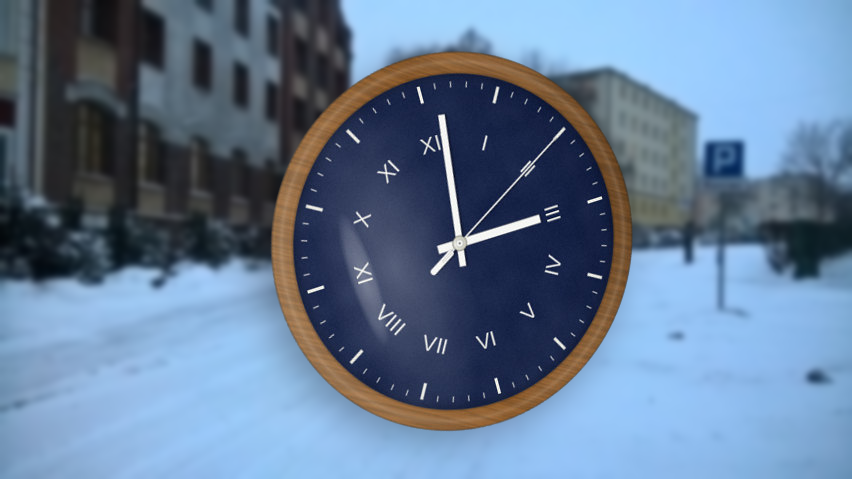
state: 3:01:10
